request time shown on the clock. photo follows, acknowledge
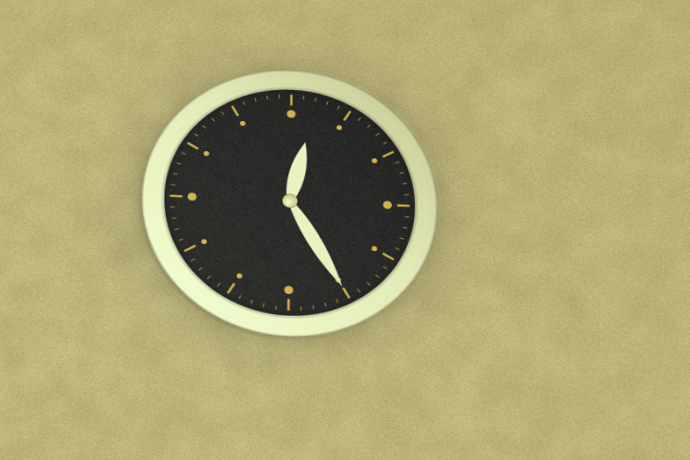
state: 12:25
